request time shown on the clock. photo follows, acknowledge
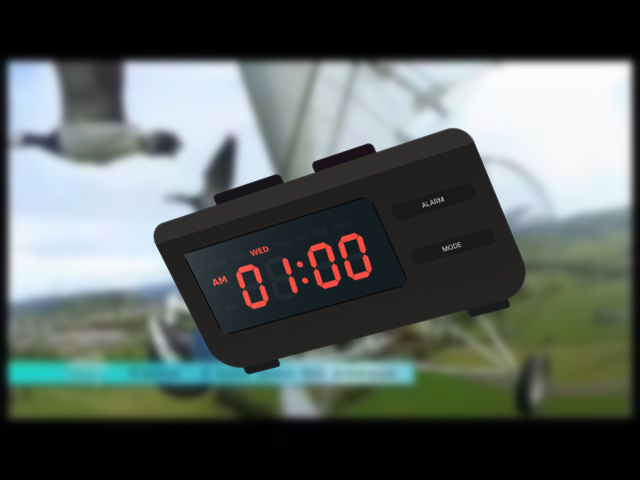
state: 1:00
